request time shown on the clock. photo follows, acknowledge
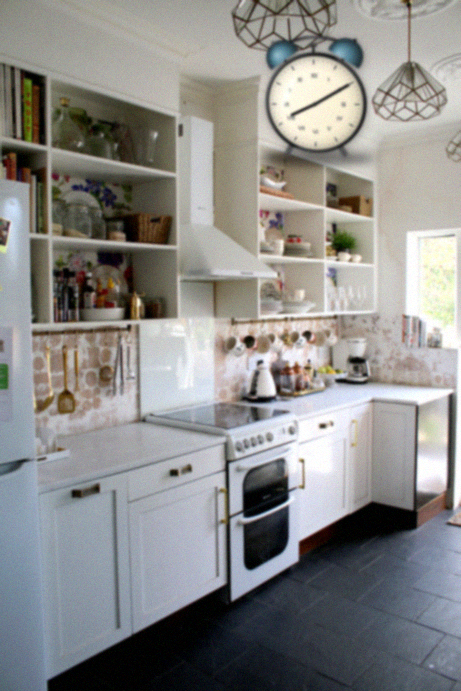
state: 8:10
